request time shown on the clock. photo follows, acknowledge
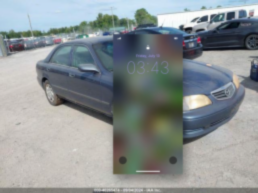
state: 3:43
